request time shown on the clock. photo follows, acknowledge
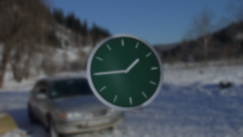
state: 1:45
